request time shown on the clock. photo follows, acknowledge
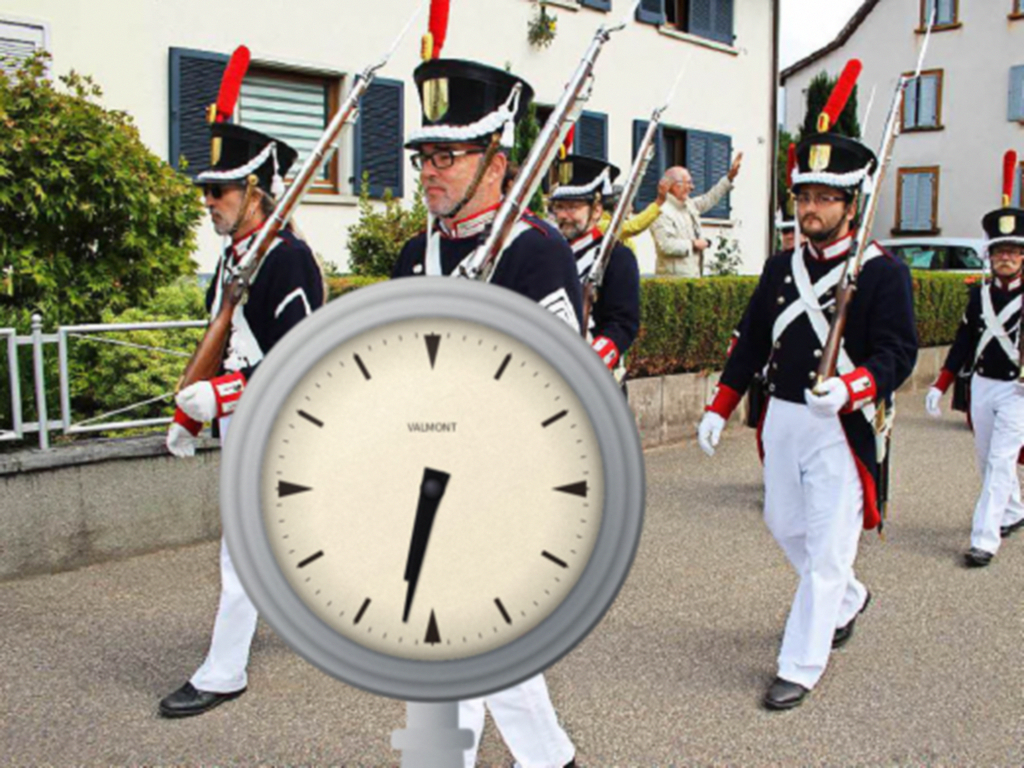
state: 6:32
